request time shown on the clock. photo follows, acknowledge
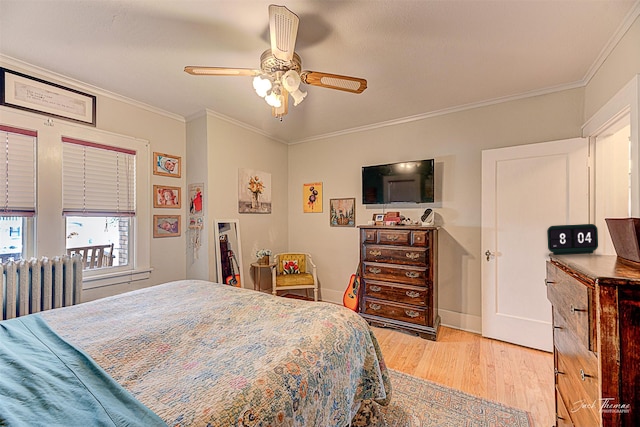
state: 8:04
